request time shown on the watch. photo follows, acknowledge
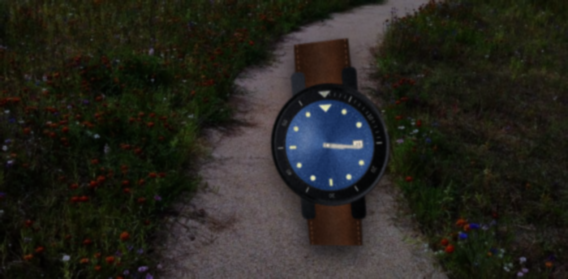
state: 3:16
